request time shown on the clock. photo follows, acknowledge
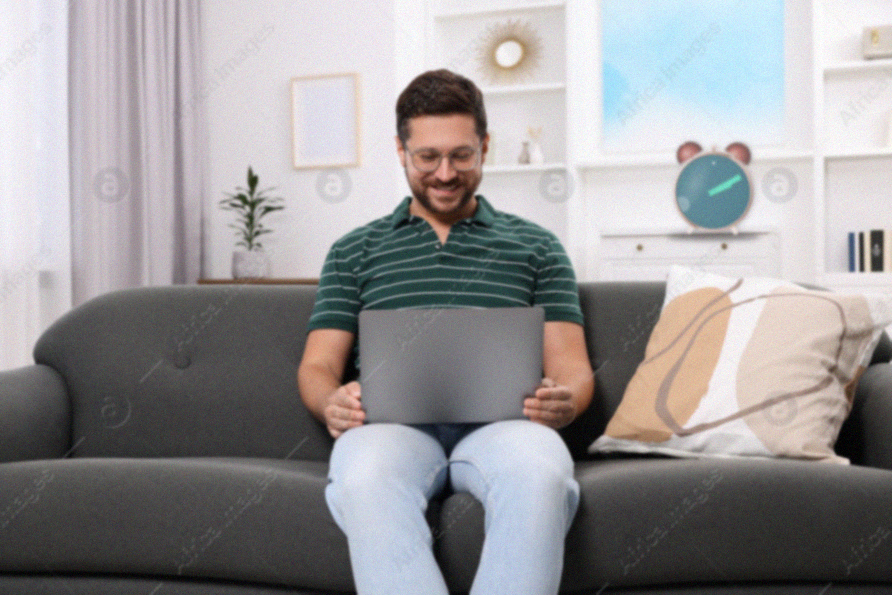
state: 2:10
